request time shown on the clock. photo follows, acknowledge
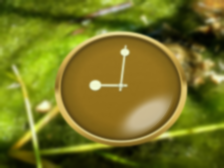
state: 9:01
